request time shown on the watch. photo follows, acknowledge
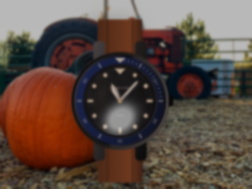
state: 11:07
